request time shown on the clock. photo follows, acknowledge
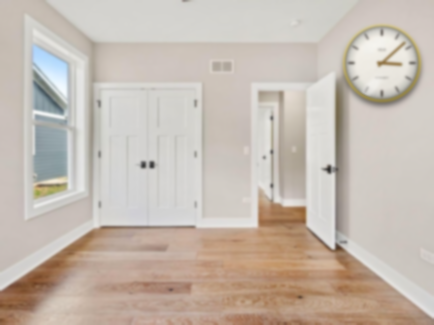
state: 3:08
